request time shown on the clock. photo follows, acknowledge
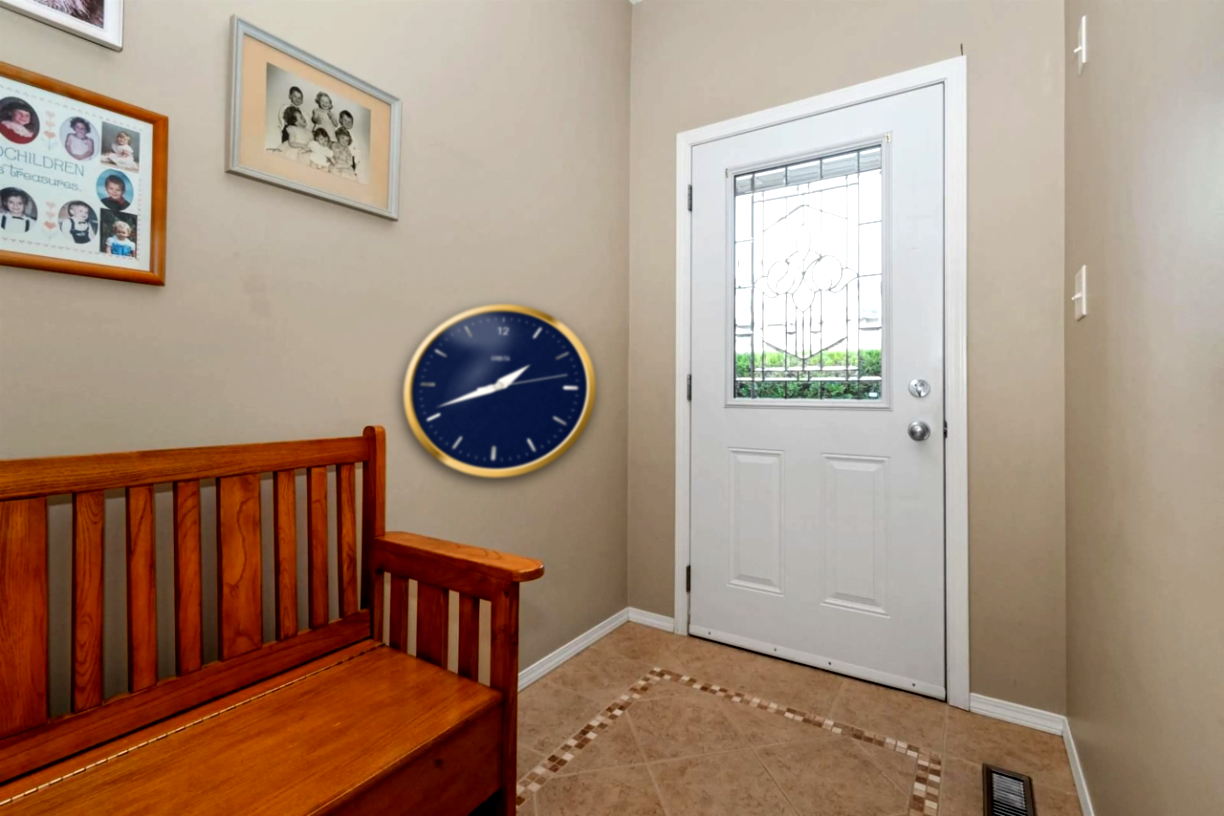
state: 1:41:13
